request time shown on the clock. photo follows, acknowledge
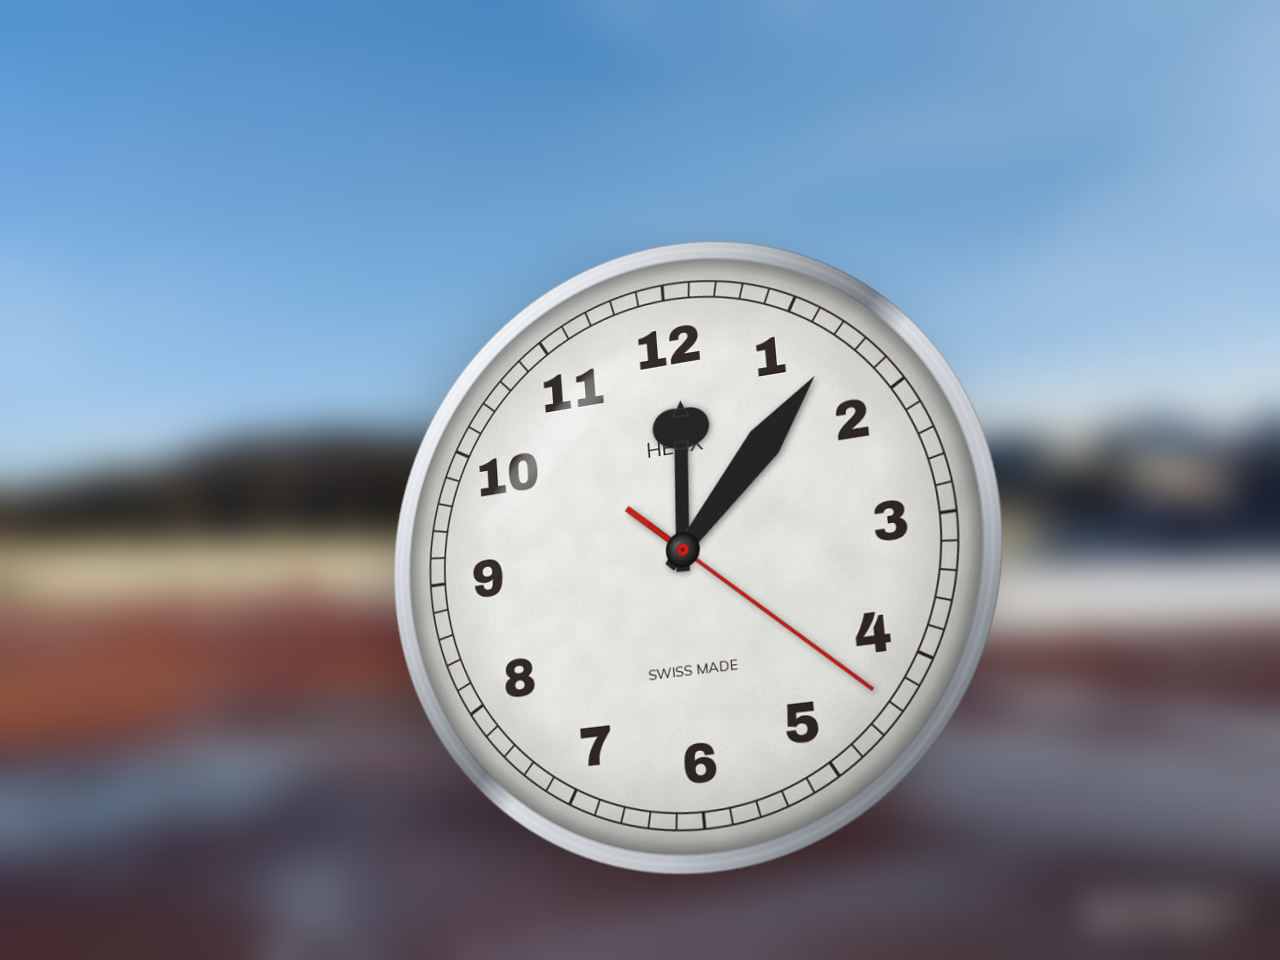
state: 12:07:22
